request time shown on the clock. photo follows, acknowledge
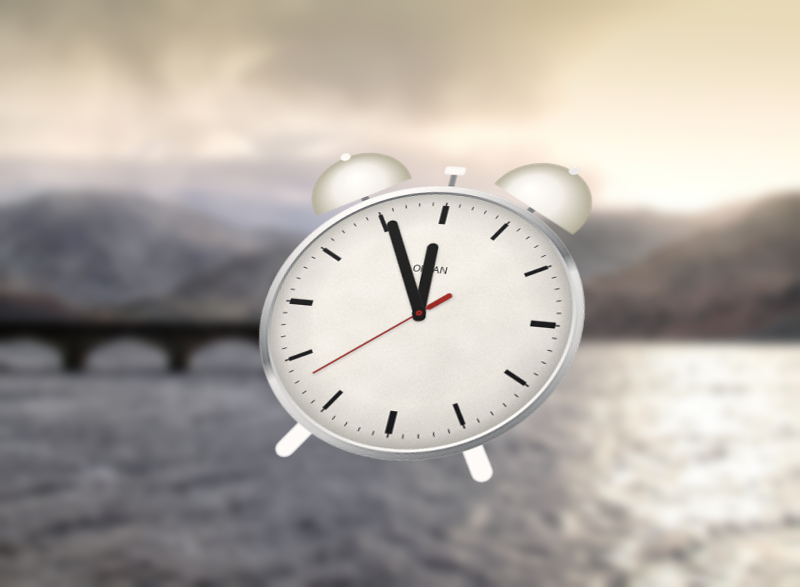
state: 11:55:38
